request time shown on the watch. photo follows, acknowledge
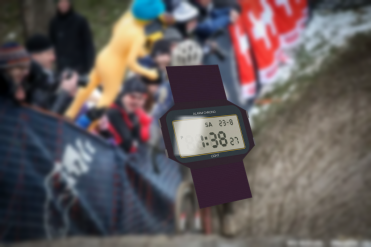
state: 1:38:27
